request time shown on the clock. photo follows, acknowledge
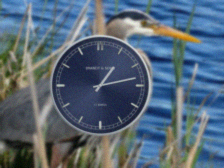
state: 1:13
